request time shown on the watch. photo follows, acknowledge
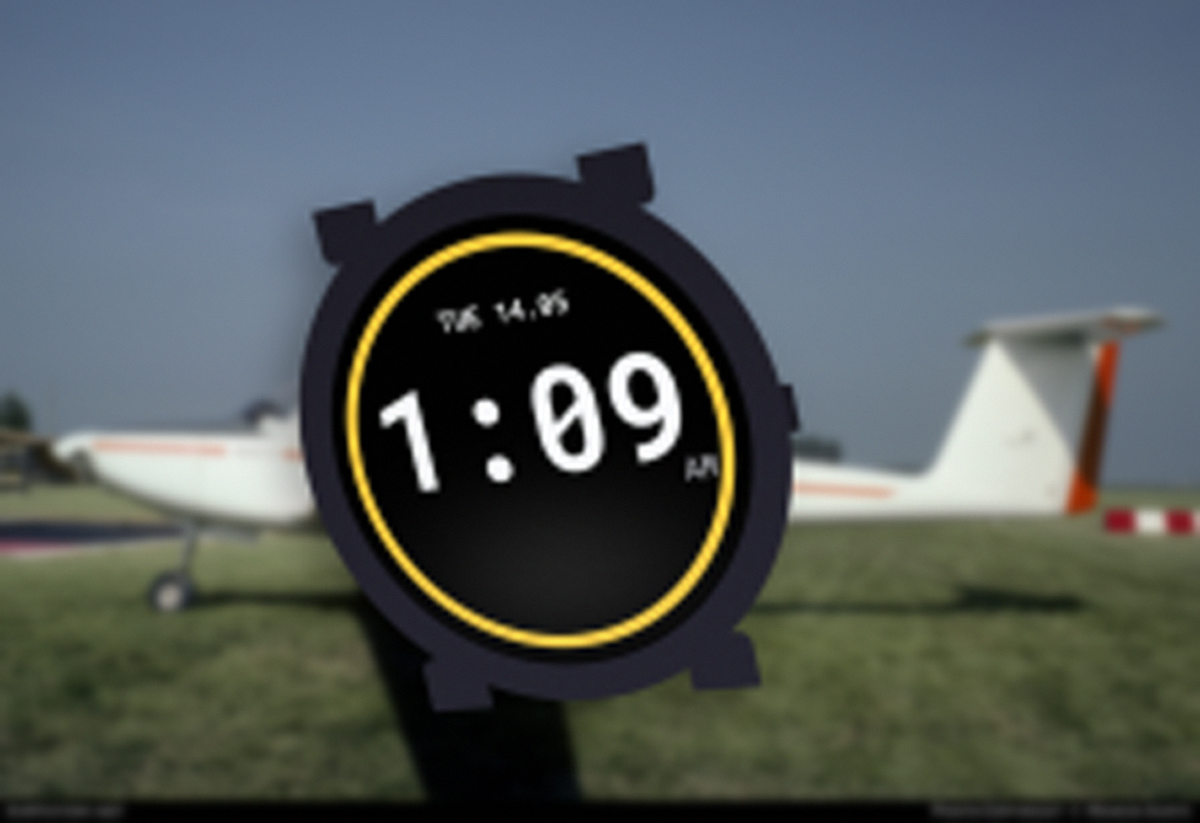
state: 1:09
